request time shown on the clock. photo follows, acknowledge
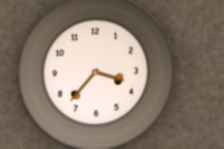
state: 3:37
